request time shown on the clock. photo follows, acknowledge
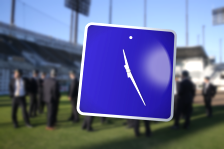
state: 11:25
